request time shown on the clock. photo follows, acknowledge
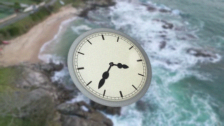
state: 3:37
